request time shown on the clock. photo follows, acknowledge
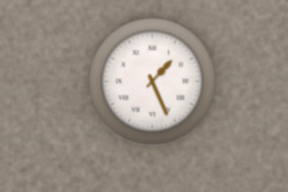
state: 1:26
